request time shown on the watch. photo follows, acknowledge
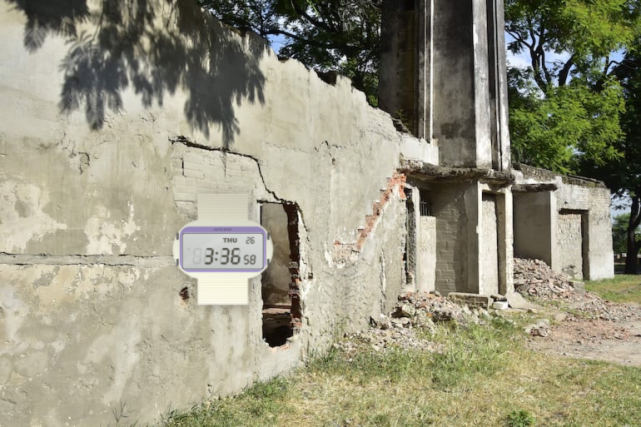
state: 3:36:58
